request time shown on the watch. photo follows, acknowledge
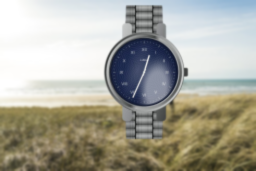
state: 12:34
